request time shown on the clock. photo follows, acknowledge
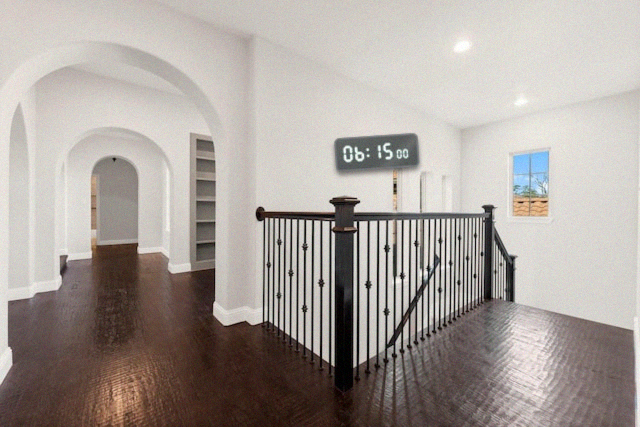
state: 6:15:00
